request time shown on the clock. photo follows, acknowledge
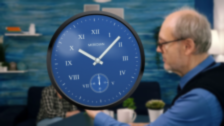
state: 10:08
